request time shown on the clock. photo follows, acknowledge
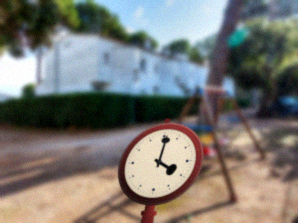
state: 4:01
